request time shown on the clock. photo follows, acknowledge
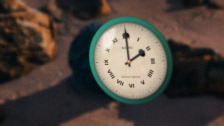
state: 2:00
